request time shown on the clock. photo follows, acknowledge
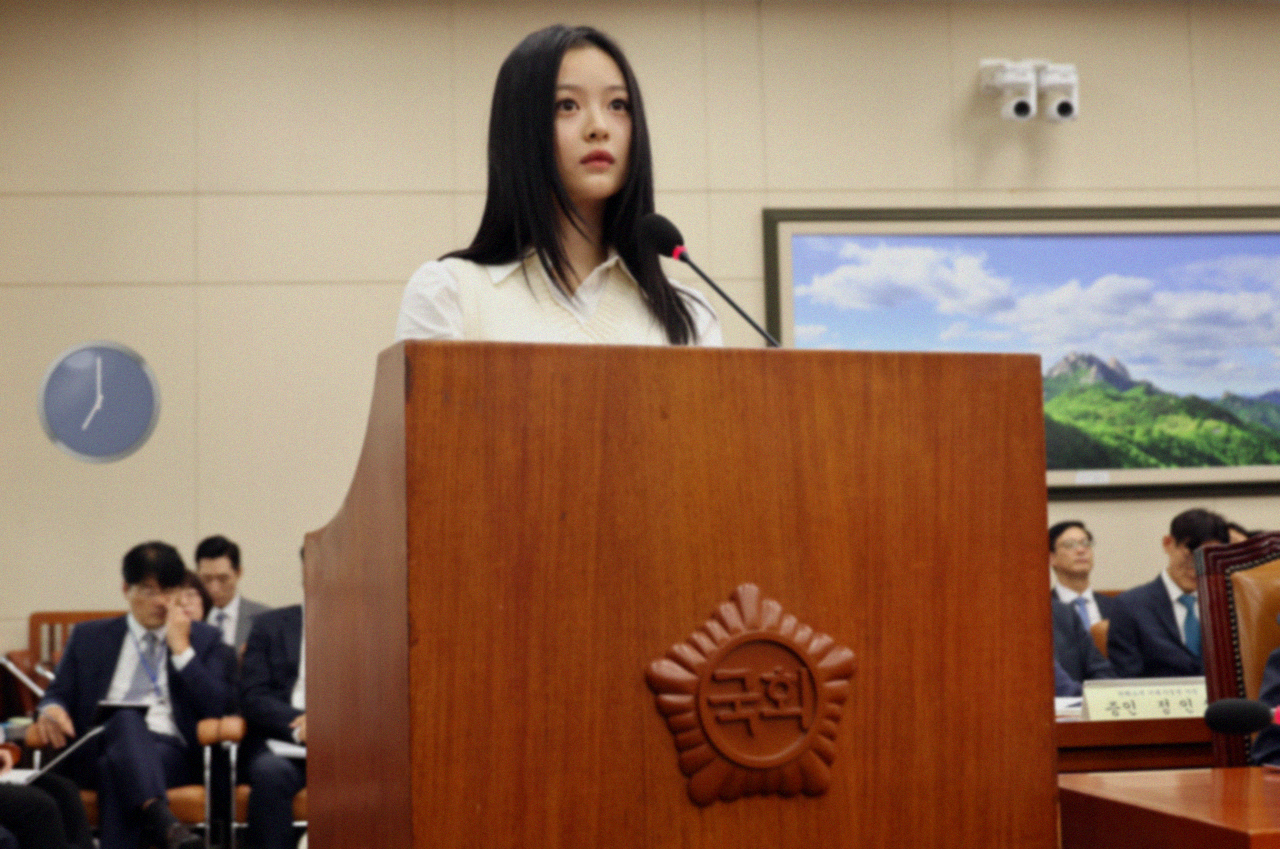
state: 7:00
